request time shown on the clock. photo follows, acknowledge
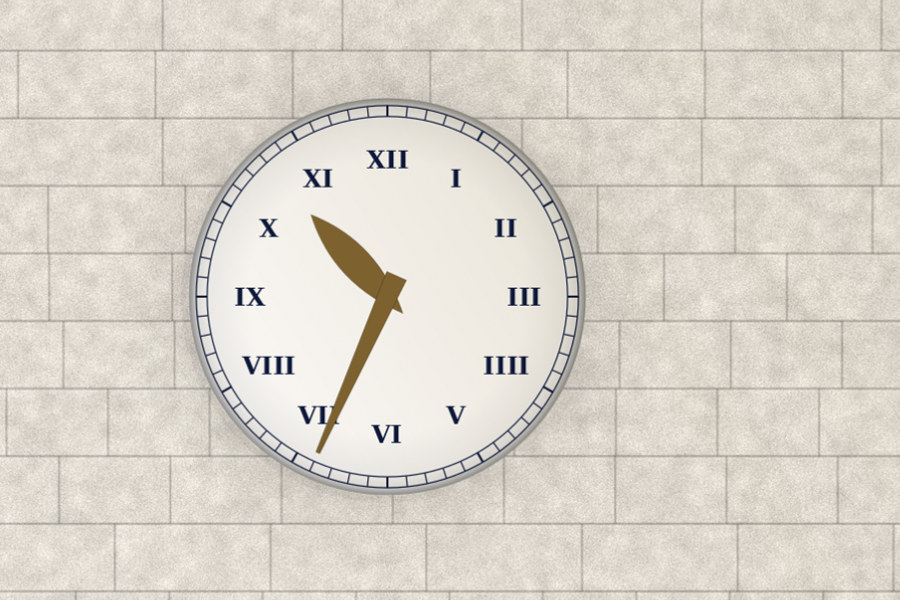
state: 10:34
